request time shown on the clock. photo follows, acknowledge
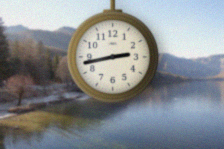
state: 2:43
